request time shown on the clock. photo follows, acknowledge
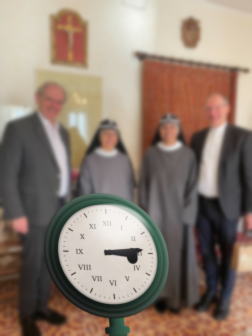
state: 3:14
